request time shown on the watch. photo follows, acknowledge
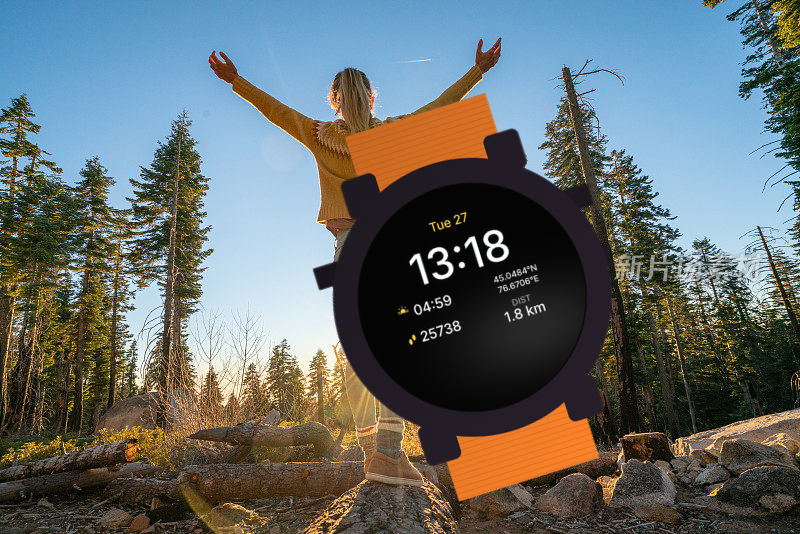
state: 13:18
